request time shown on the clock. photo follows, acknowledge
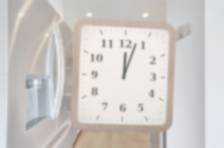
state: 12:03
